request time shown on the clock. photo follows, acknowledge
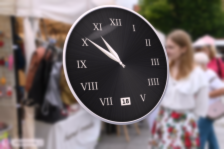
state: 10:51
